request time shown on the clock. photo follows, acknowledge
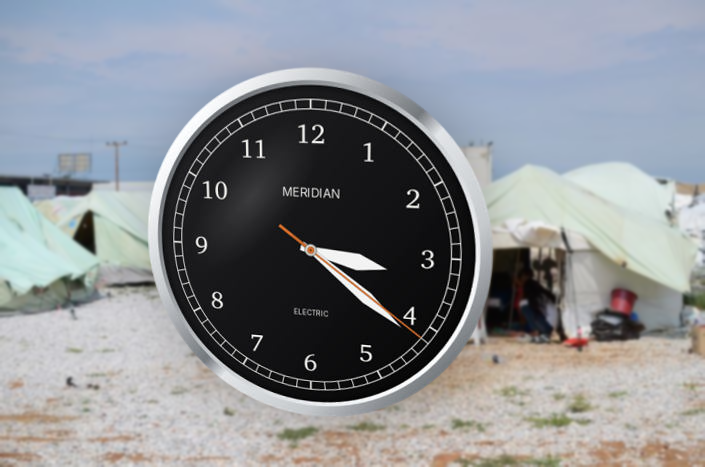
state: 3:21:21
